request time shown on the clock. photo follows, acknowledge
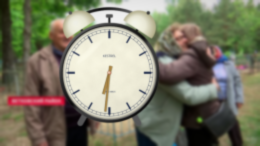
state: 6:31
